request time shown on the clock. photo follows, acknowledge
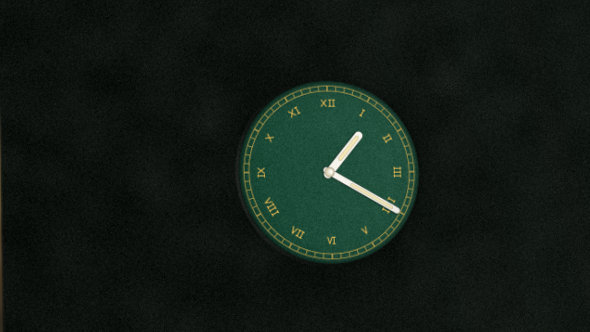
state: 1:20
